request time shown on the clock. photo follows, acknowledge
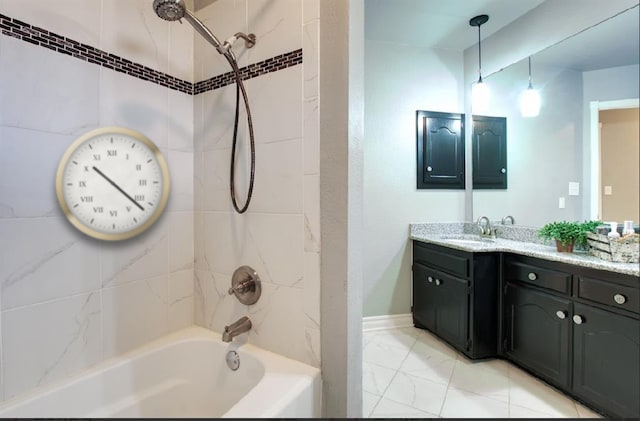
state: 10:22
